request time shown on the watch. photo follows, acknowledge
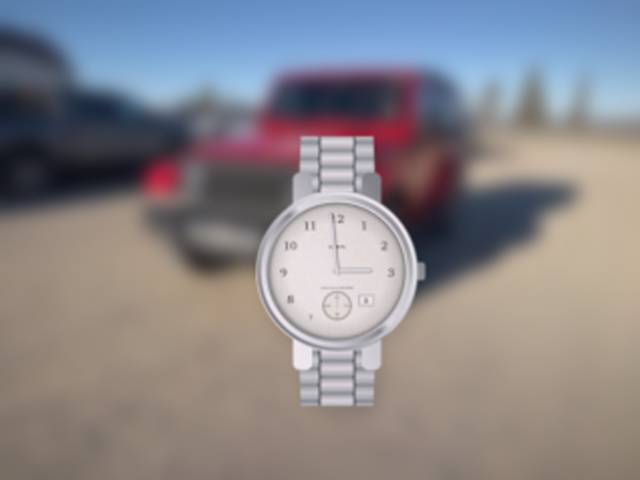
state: 2:59
